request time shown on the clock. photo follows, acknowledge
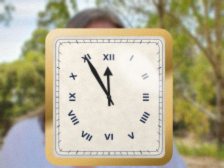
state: 11:55
